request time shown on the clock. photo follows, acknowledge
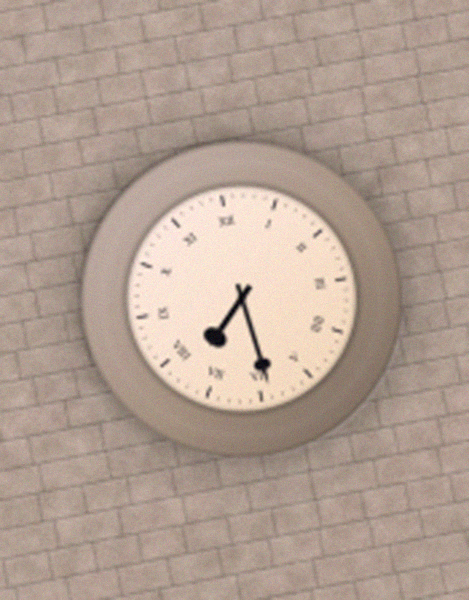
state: 7:29
